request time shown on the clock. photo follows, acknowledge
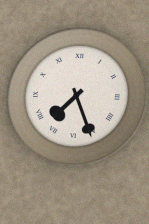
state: 7:26
